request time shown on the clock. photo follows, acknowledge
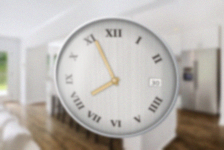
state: 7:56
